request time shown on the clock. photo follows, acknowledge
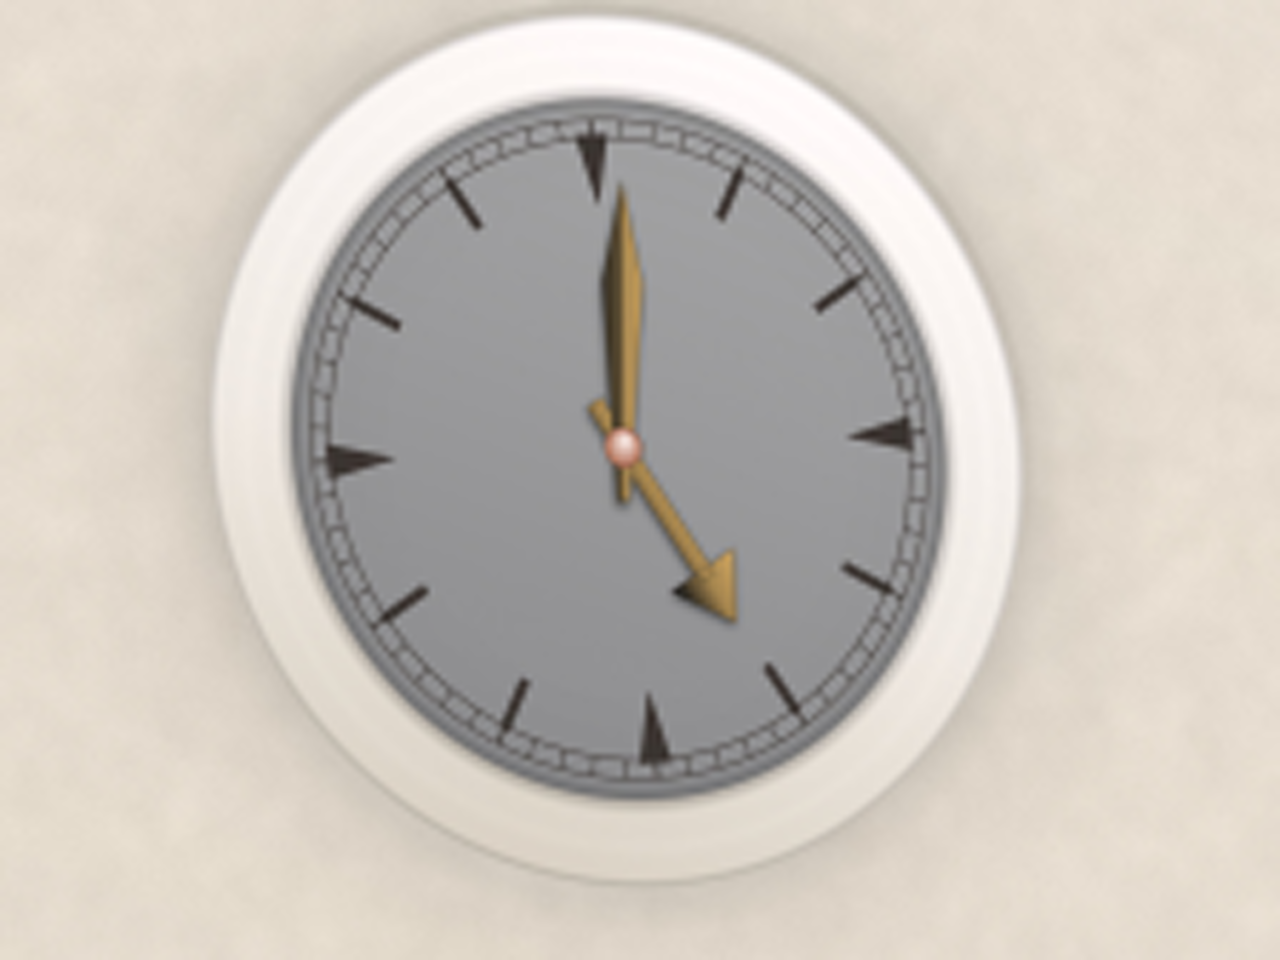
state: 5:01
